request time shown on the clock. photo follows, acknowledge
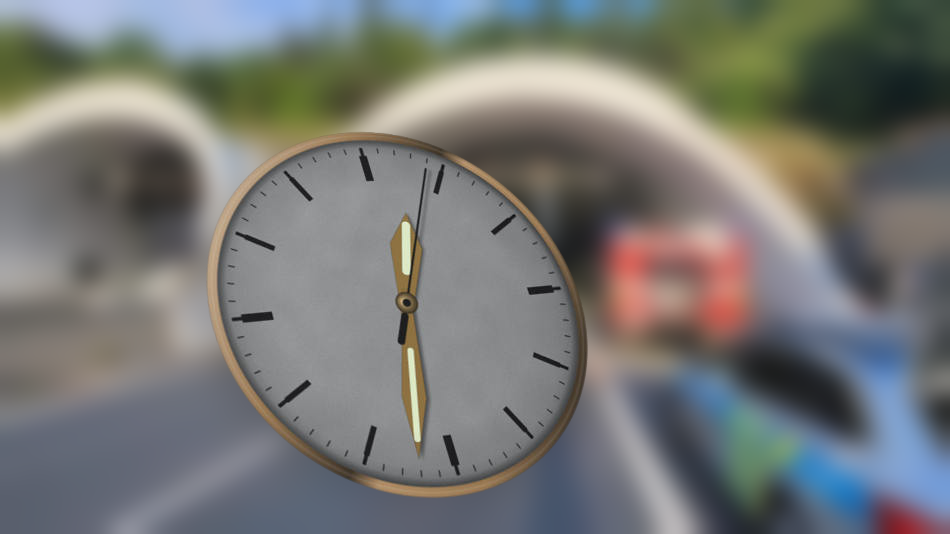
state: 12:32:04
